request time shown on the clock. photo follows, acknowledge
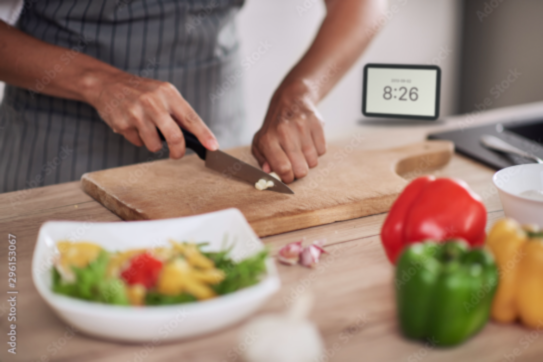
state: 8:26
